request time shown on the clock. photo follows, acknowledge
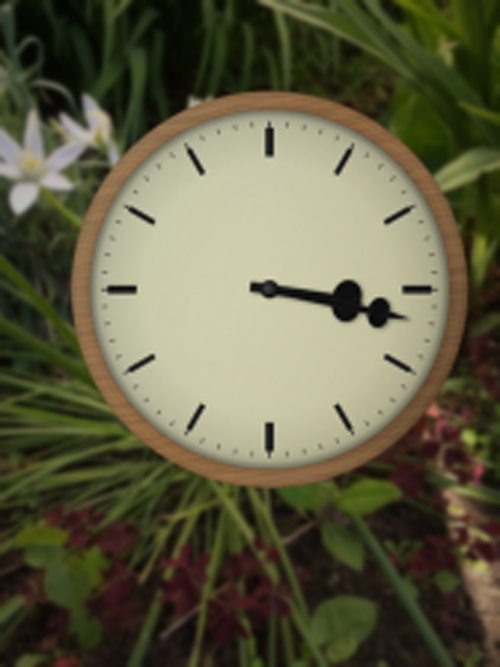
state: 3:17
